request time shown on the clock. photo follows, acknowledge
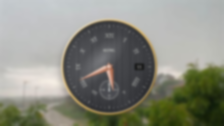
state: 5:41
